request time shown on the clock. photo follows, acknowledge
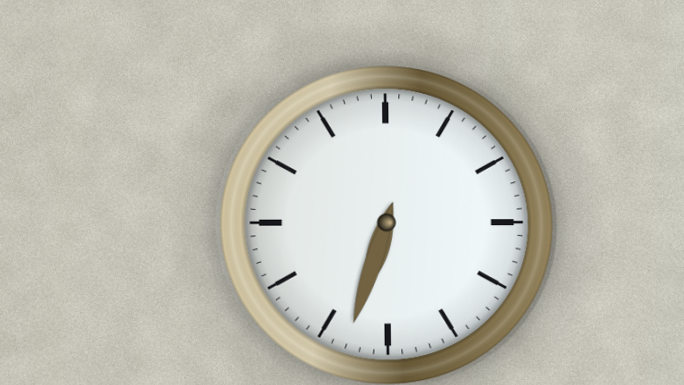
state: 6:33
